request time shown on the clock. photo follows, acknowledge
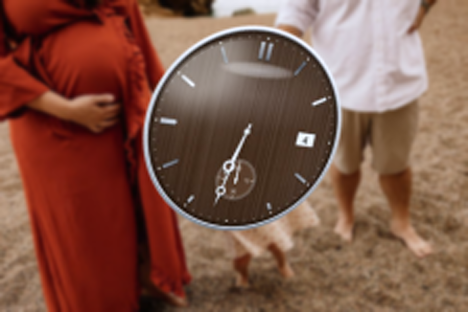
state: 6:32
